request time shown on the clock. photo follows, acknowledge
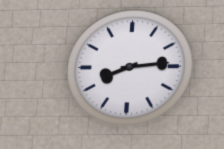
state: 8:14
